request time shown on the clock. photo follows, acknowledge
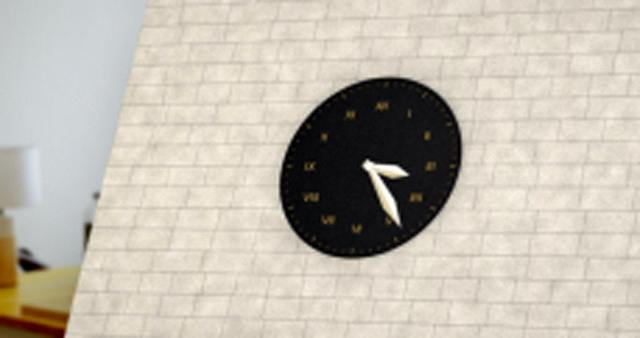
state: 3:24
